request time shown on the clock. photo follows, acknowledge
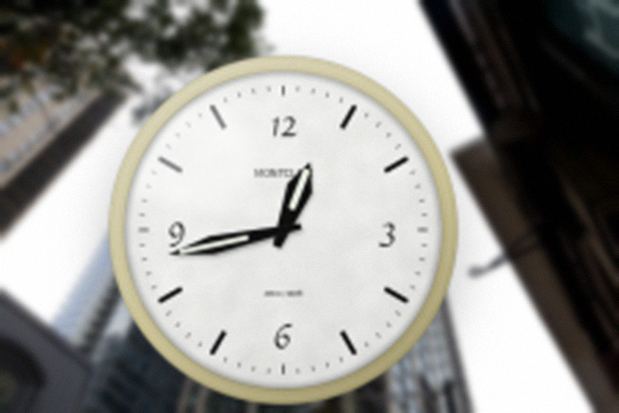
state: 12:43
